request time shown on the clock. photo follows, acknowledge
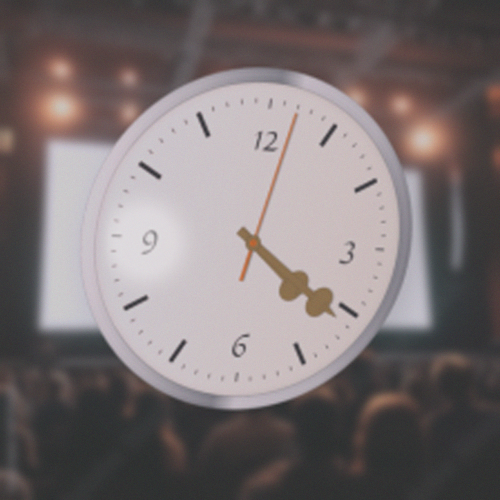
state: 4:21:02
